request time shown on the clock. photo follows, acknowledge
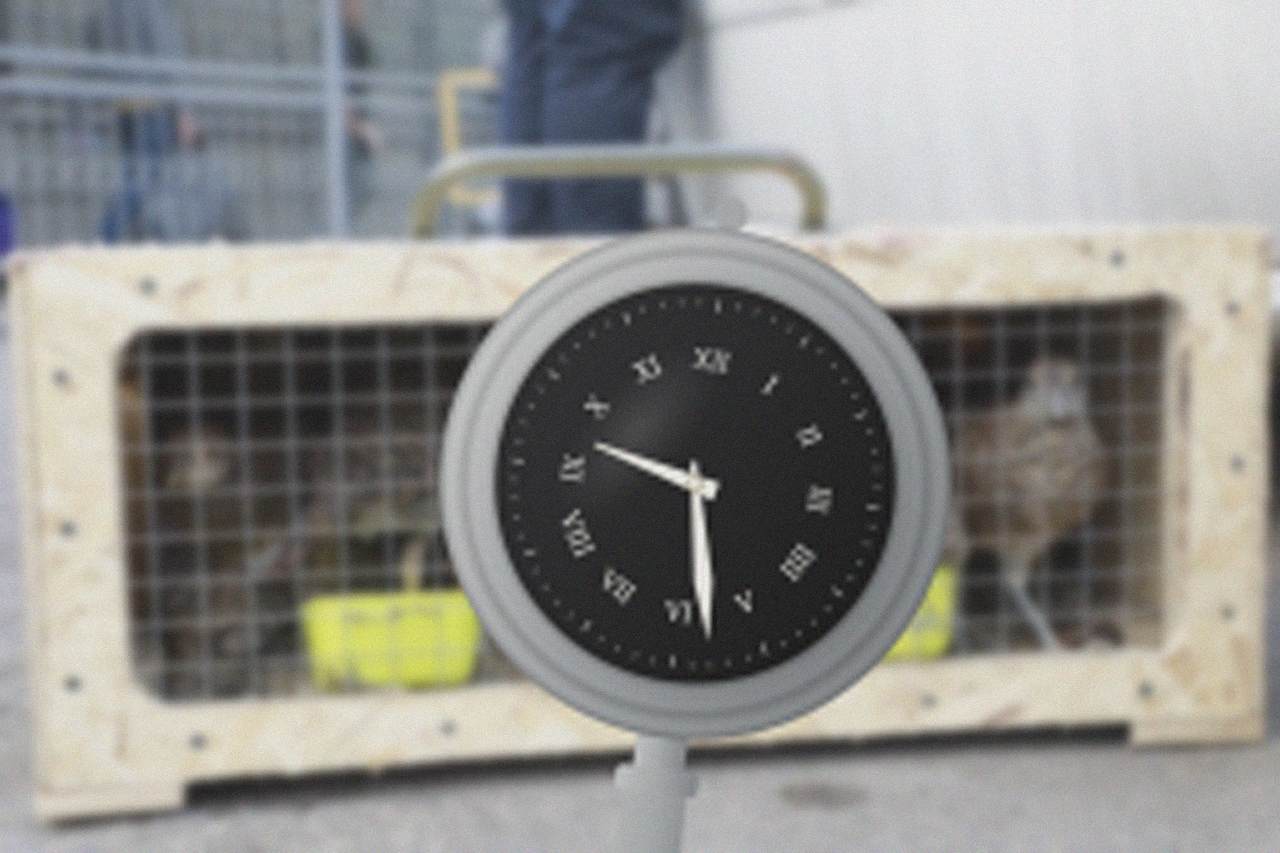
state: 9:28
